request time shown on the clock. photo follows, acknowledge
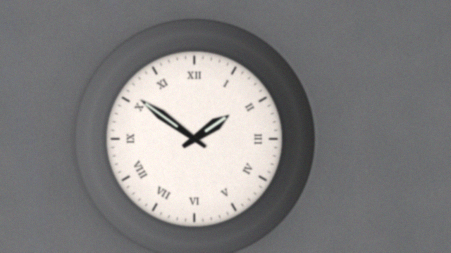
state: 1:51
